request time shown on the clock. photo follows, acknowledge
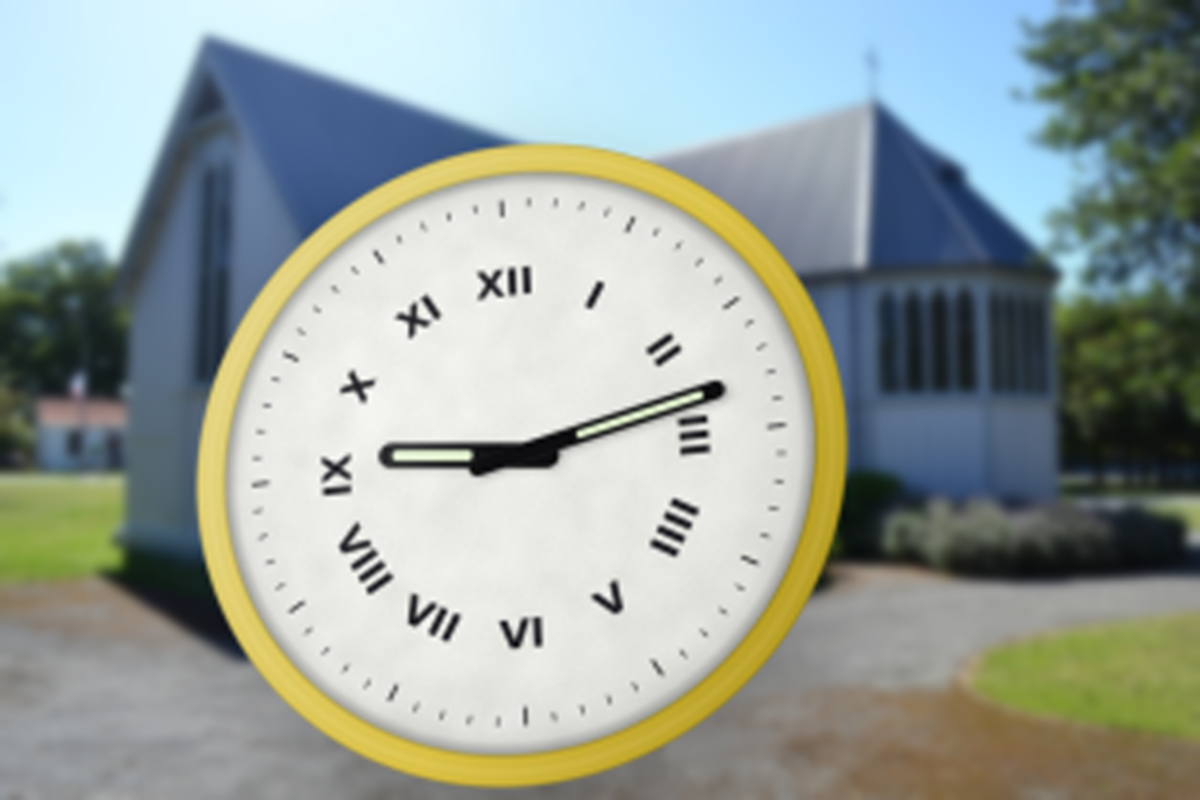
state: 9:13
